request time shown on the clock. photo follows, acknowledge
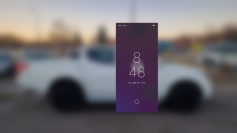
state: 8:48
